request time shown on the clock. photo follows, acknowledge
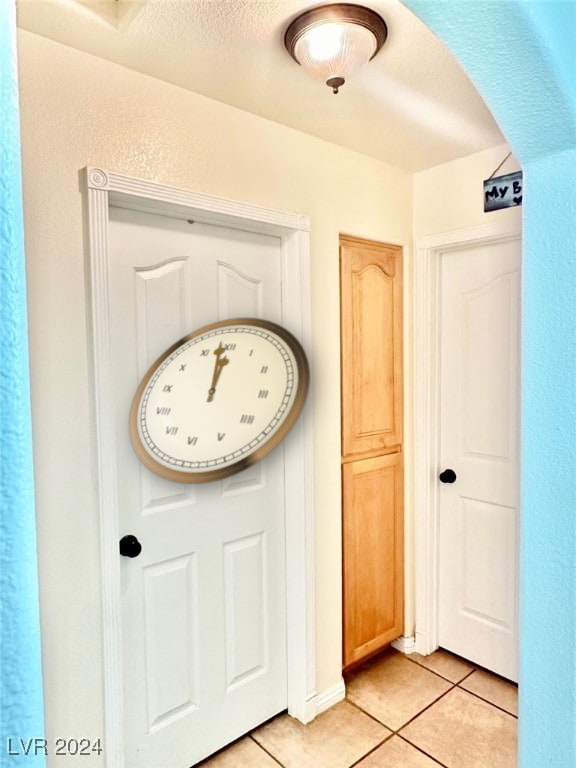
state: 11:58
